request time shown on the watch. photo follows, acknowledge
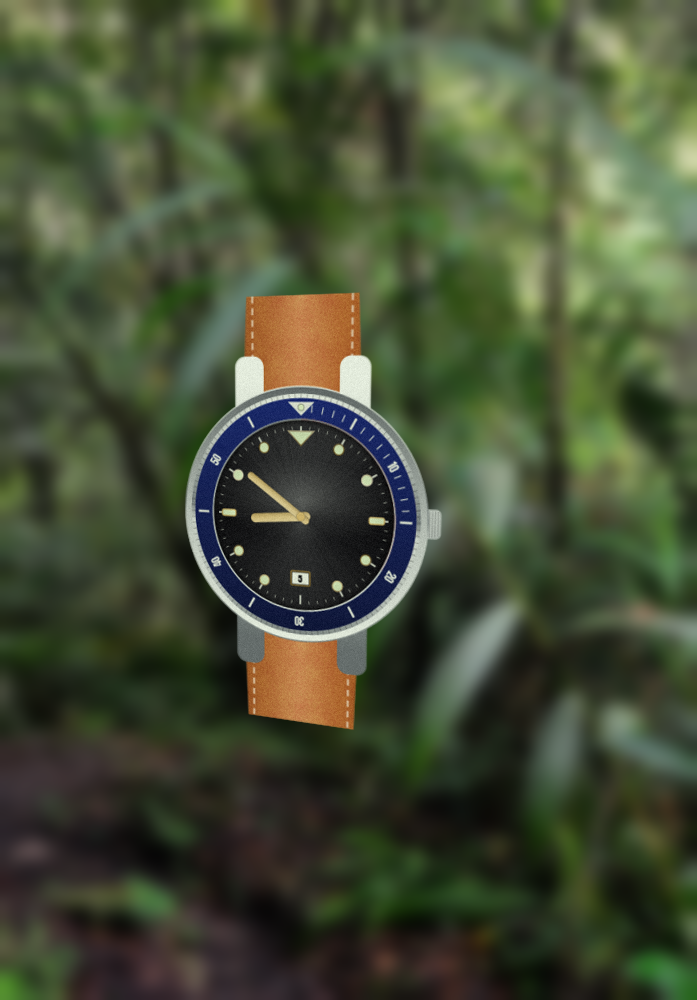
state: 8:51
